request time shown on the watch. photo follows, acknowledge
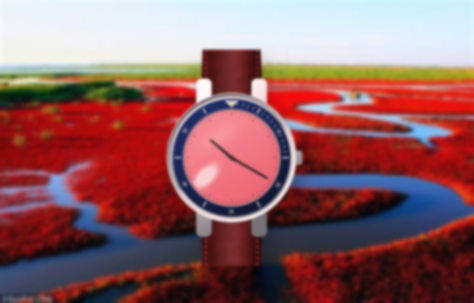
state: 10:20
